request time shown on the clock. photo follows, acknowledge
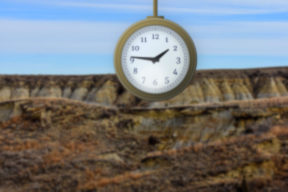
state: 1:46
